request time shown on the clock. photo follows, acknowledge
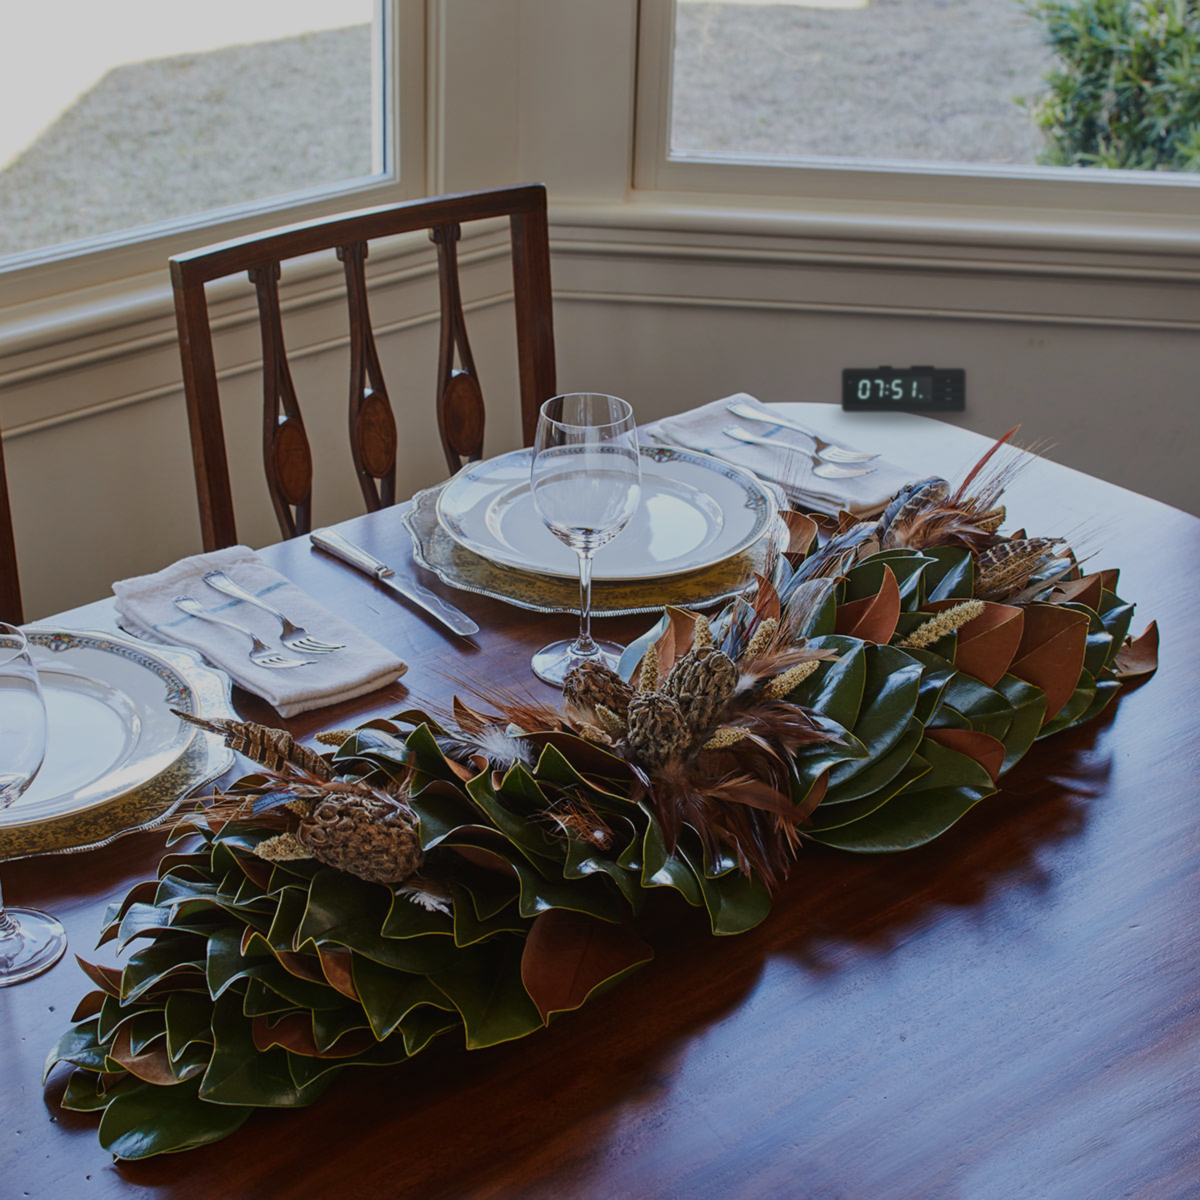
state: 7:51
